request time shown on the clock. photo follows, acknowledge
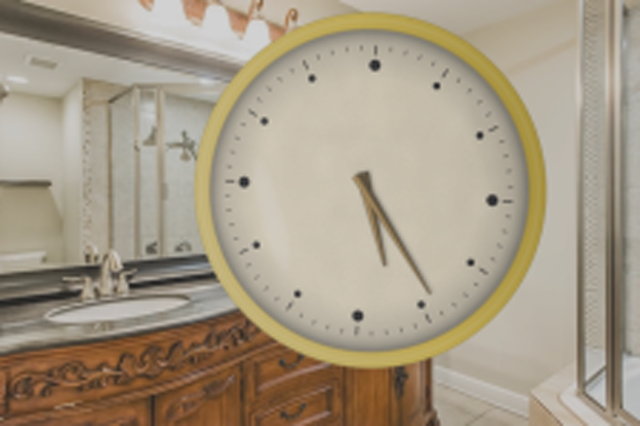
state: 5:24
